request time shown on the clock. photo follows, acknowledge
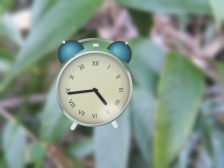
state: 4:44
